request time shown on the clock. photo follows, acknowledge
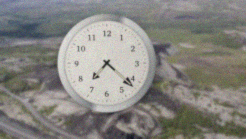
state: 7:22
